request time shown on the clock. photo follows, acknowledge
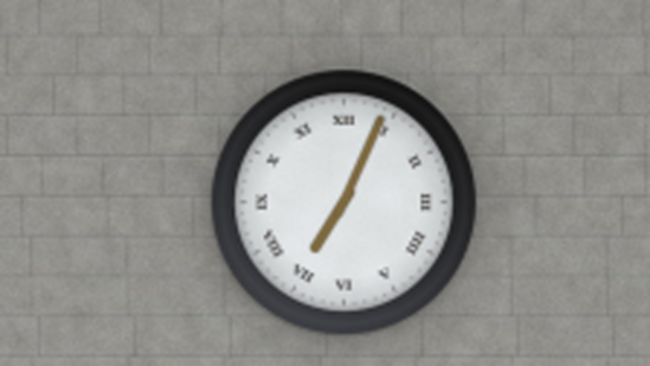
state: 7:04
